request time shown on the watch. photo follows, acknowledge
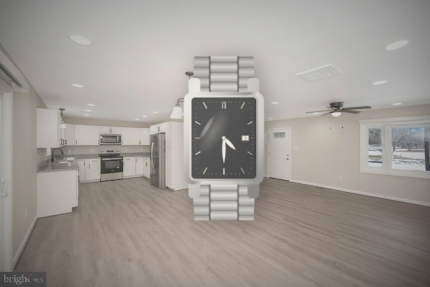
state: 4:30
